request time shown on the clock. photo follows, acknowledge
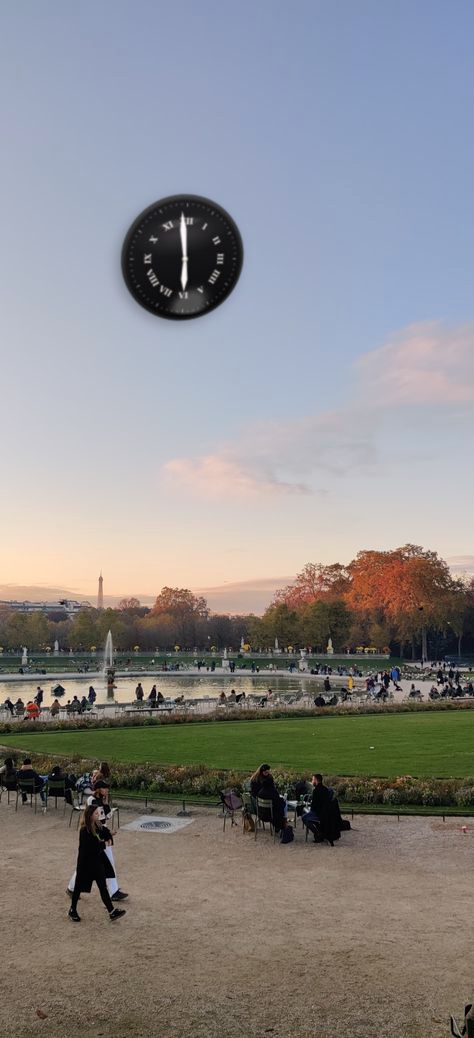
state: 5:59
